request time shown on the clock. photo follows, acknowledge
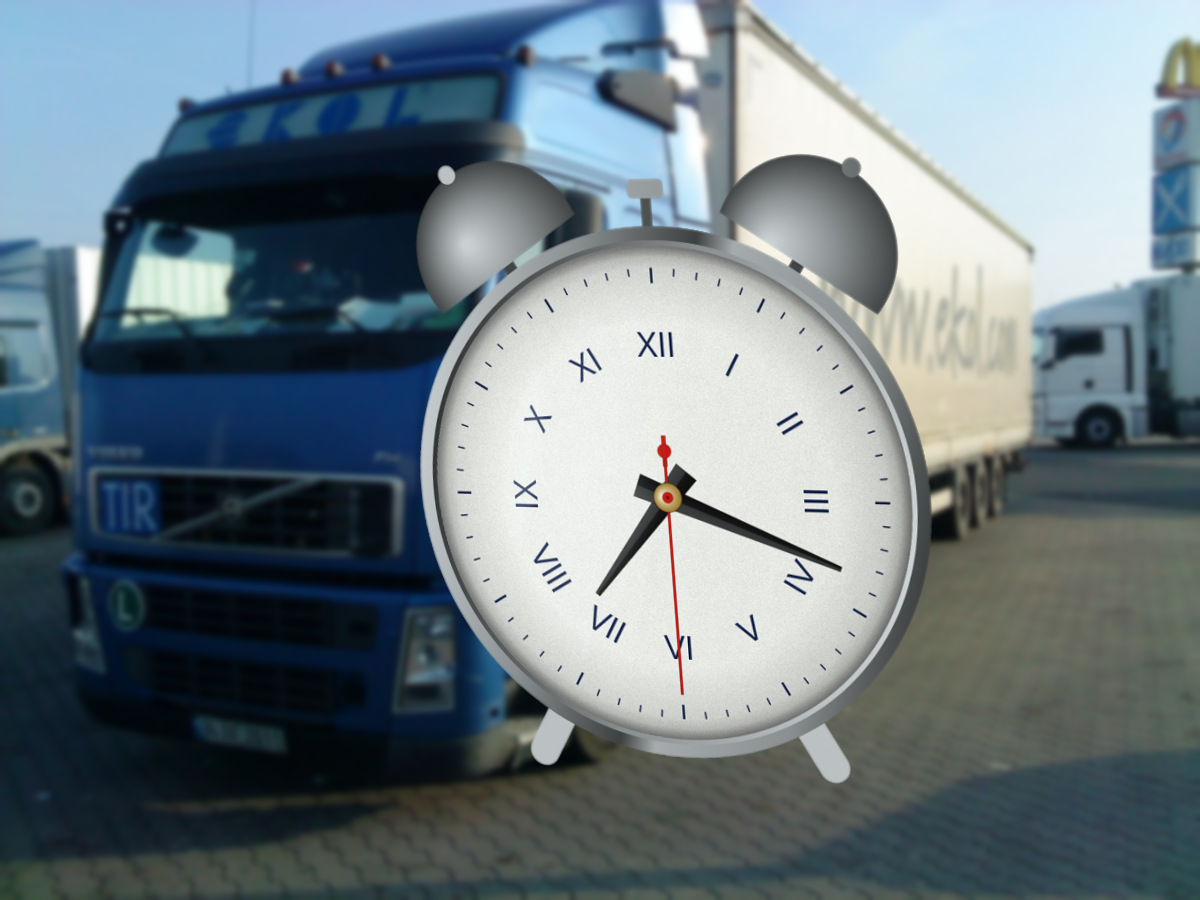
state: 7:18:30
